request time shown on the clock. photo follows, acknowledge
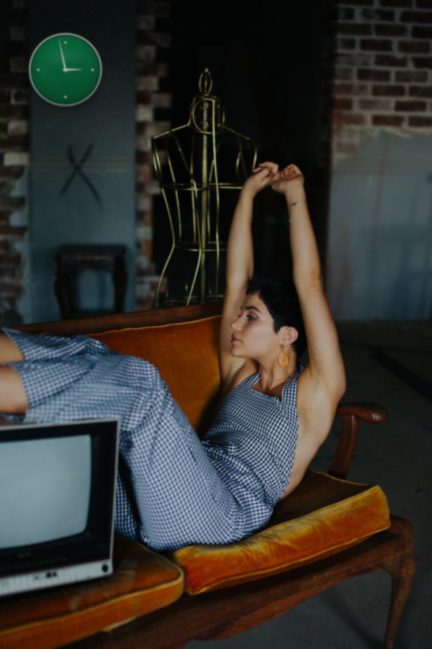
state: 2:58
